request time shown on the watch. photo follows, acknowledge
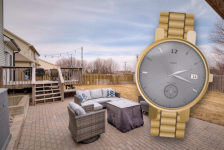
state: 2:18
